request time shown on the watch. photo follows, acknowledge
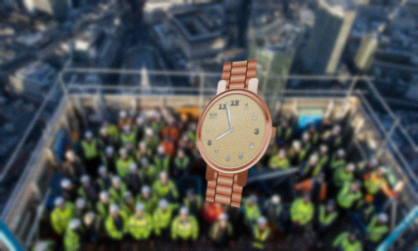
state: 7:57
